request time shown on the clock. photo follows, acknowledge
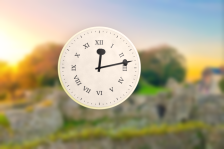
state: 12:13
